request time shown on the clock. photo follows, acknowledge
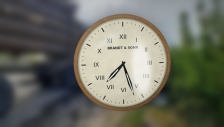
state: 7:27
